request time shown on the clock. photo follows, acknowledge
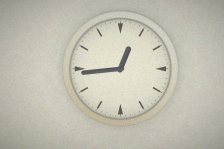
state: 12:44
